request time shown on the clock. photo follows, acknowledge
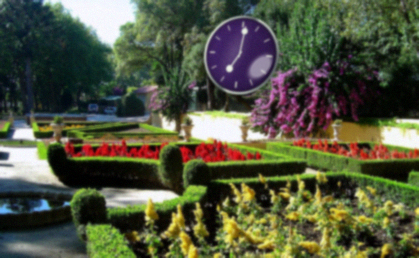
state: 7:01
